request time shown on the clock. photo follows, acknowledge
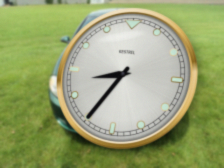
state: 8:35
